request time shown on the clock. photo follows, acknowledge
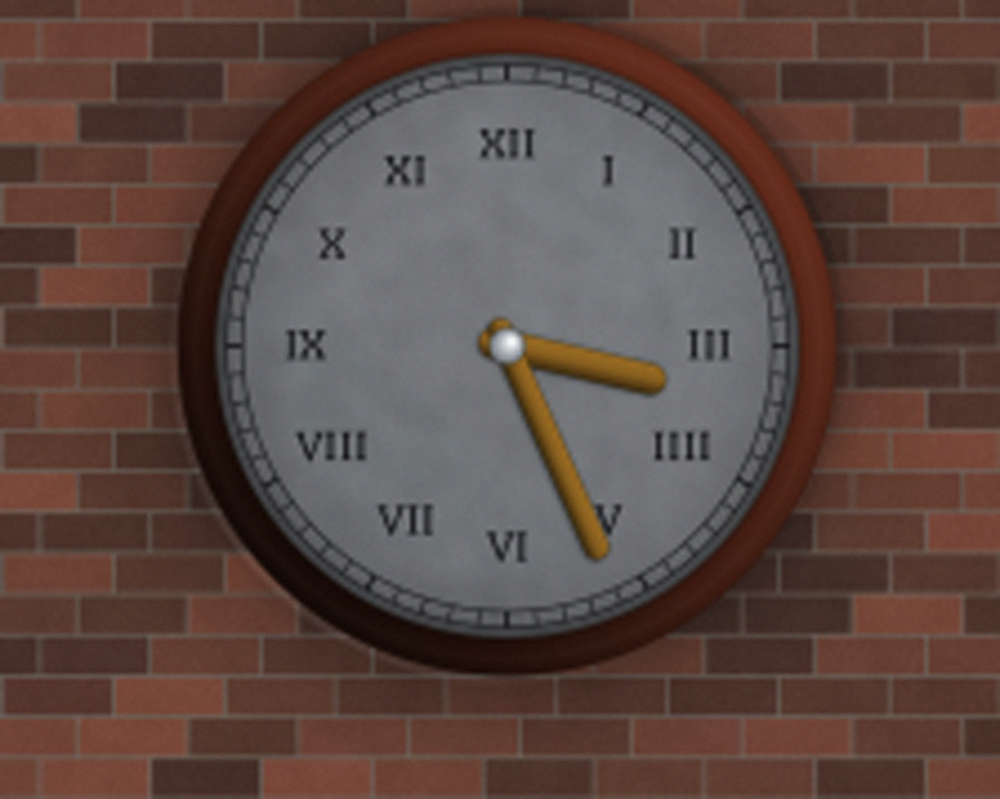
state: 3:26
